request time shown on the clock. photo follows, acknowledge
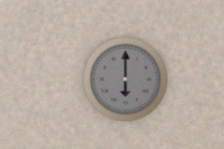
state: 6:00
